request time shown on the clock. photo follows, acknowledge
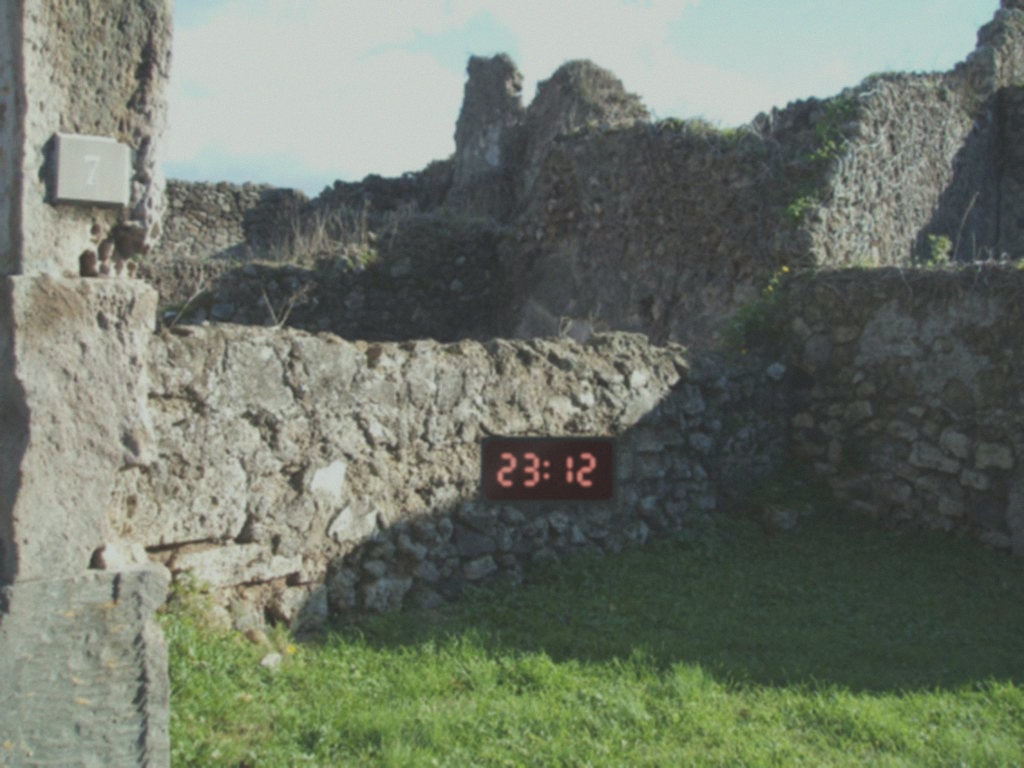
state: 23:12
